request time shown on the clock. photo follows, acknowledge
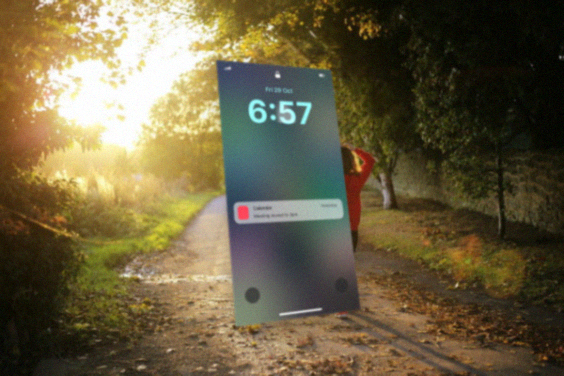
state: 6:57
